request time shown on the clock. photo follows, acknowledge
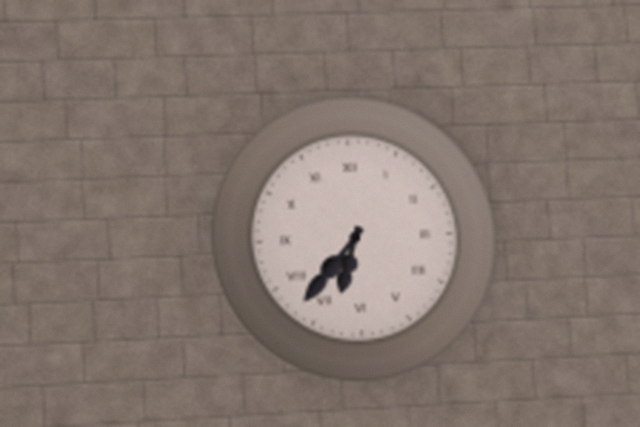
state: 6:37
